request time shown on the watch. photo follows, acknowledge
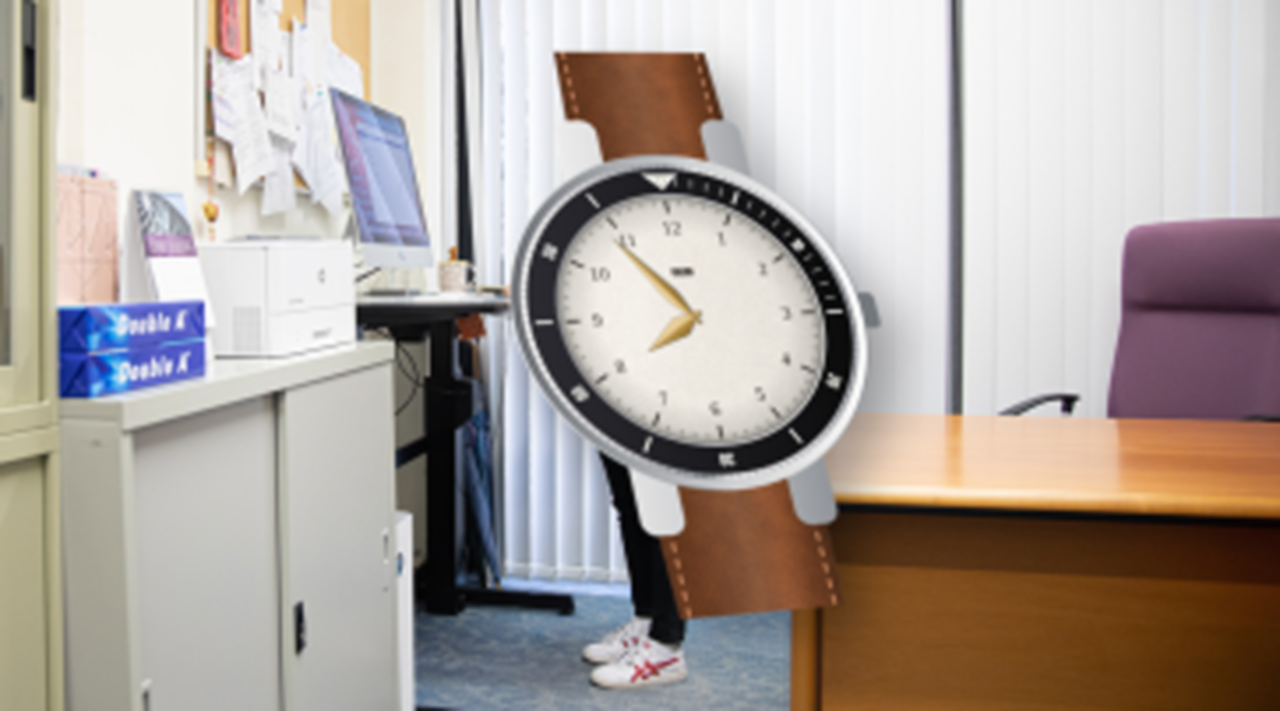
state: 7:54
